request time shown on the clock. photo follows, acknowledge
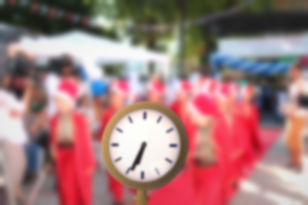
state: 6:34
